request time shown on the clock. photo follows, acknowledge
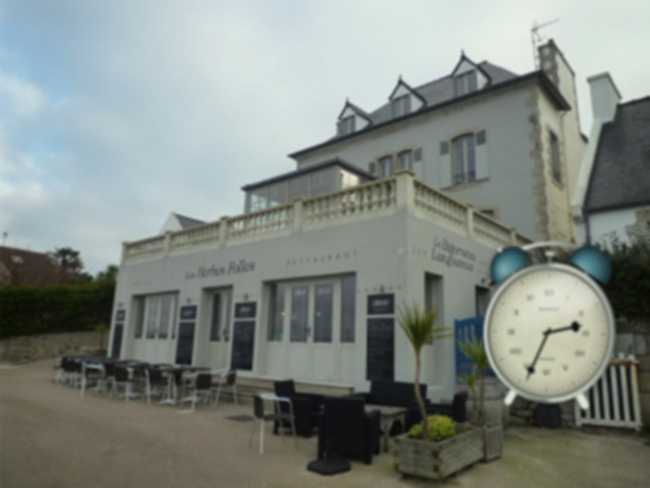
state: 2:34
